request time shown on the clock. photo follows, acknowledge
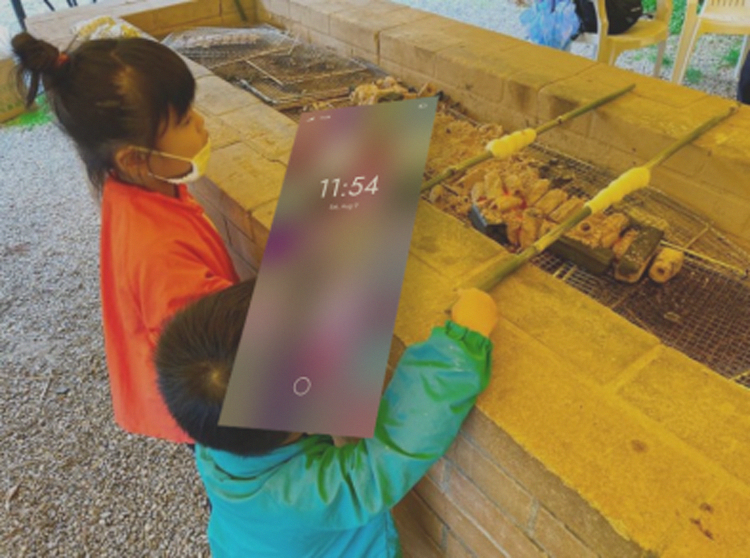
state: 11:54
